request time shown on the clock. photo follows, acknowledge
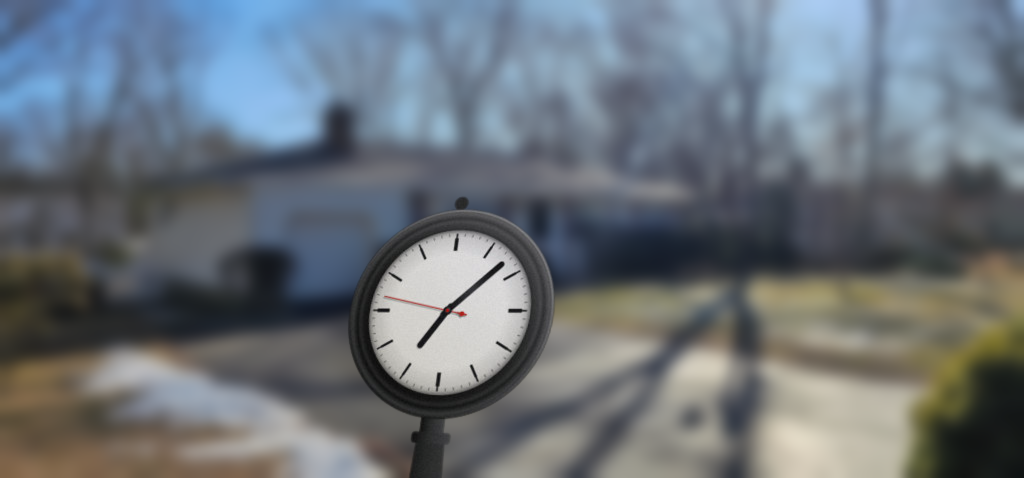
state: 7:07:47
